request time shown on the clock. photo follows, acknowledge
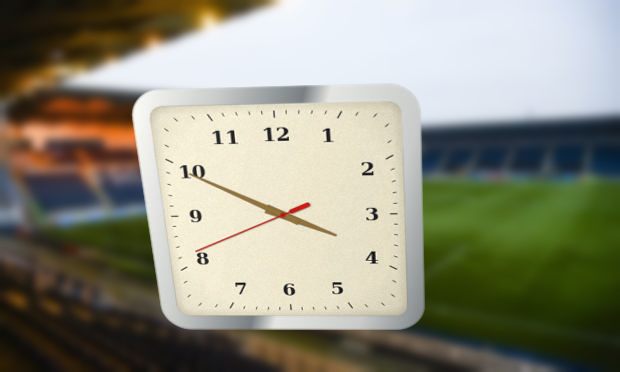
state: 3:49:41
